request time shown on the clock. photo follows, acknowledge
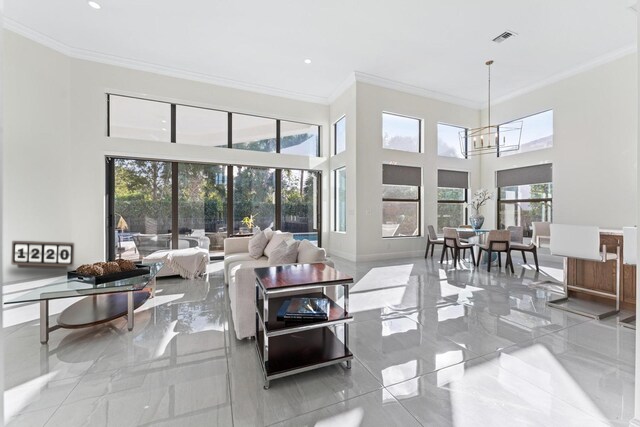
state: 12:20
